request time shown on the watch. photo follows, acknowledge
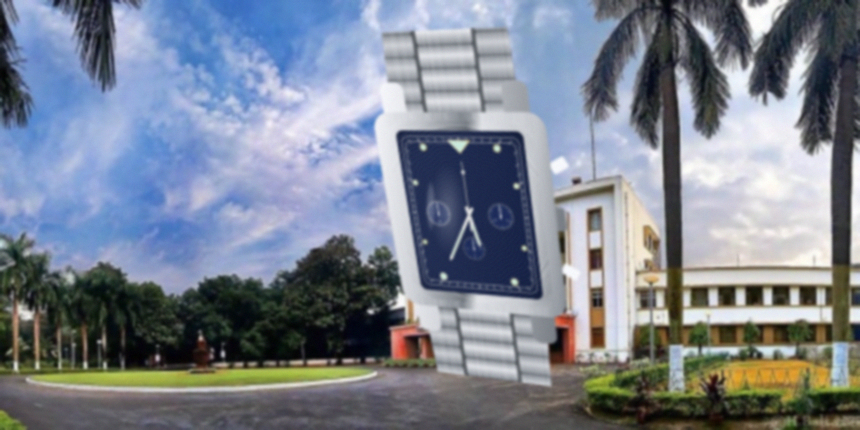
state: 5:35
